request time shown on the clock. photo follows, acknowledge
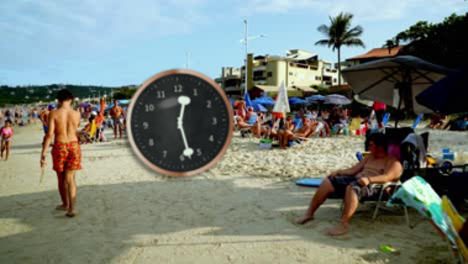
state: 12:28
